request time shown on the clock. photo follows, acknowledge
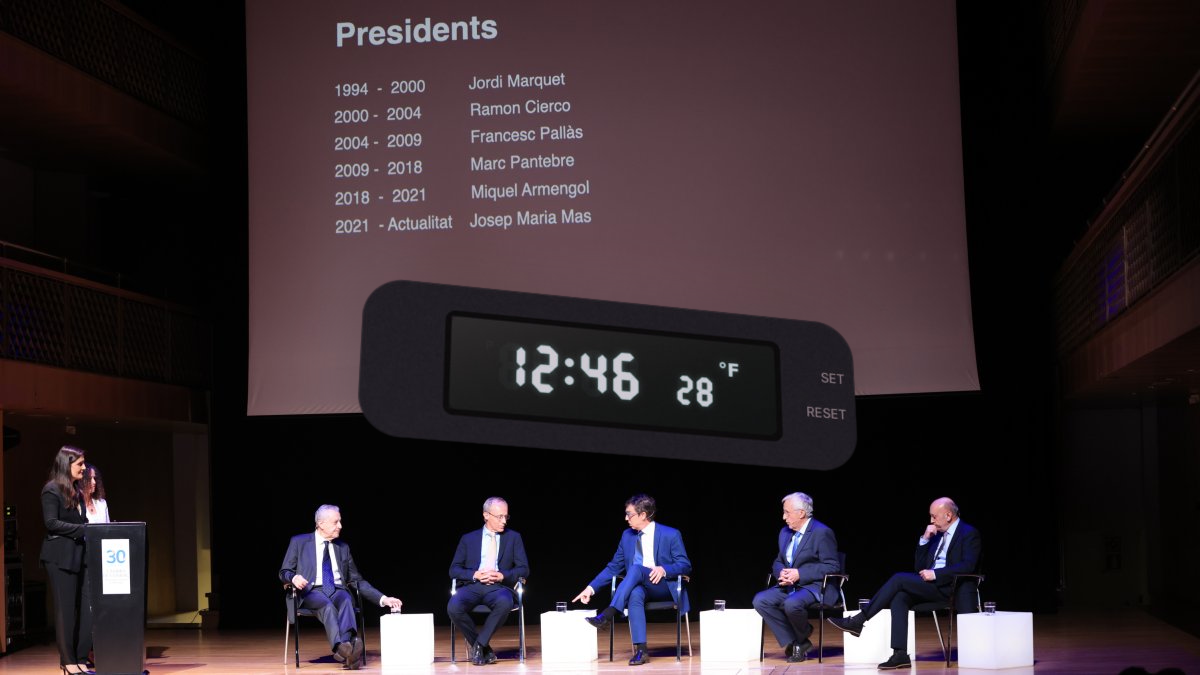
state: 12:46
